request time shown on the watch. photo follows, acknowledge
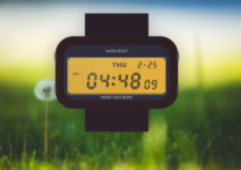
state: 4:48:09
